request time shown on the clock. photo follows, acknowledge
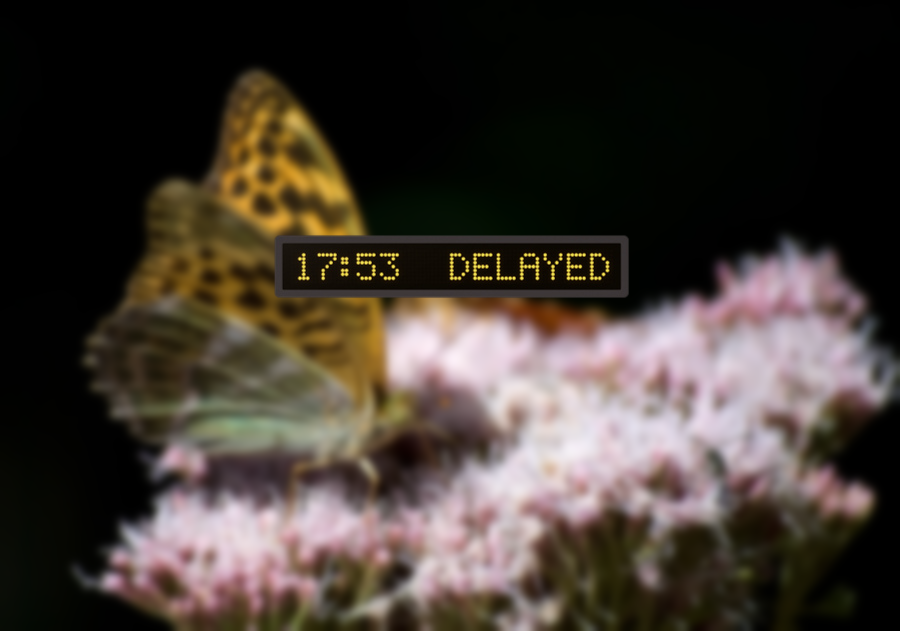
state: 17:53
